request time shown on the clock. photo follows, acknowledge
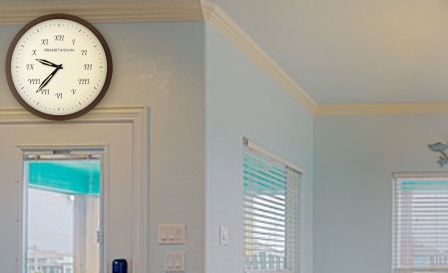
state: 9:37
